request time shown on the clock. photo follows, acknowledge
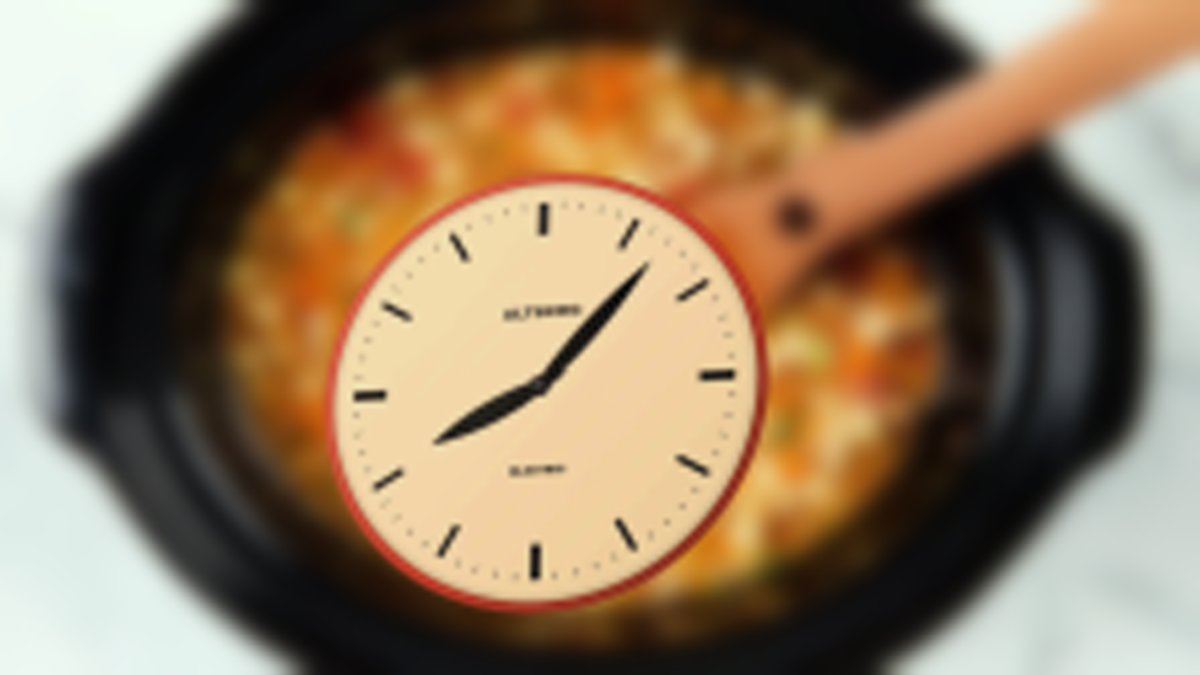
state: 8:07
